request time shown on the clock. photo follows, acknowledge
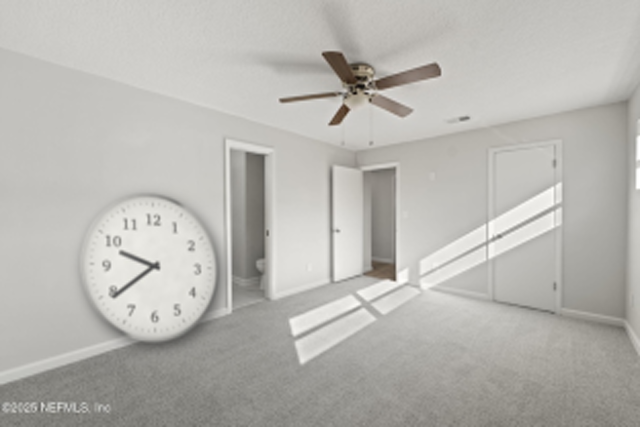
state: 9:39
